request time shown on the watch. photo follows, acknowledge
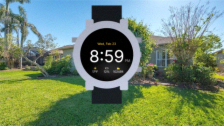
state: 8:59
